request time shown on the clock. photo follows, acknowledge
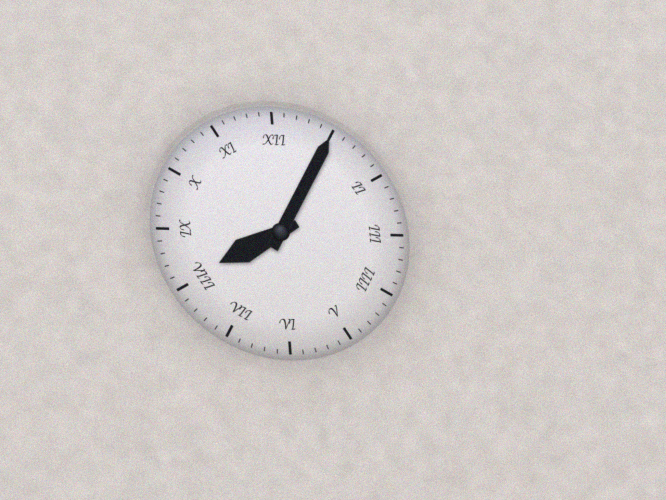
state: 8:05
